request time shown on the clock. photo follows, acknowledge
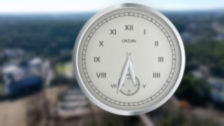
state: 5:33
